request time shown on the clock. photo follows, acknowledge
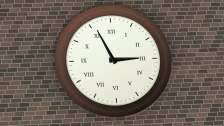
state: 2:56
